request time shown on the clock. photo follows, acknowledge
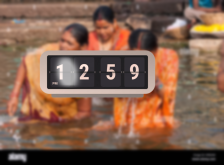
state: 12:59
